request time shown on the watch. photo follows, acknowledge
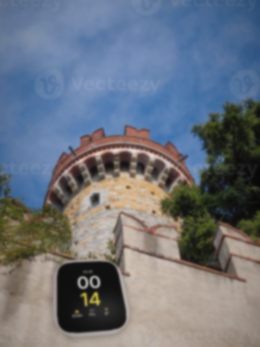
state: 0:14
